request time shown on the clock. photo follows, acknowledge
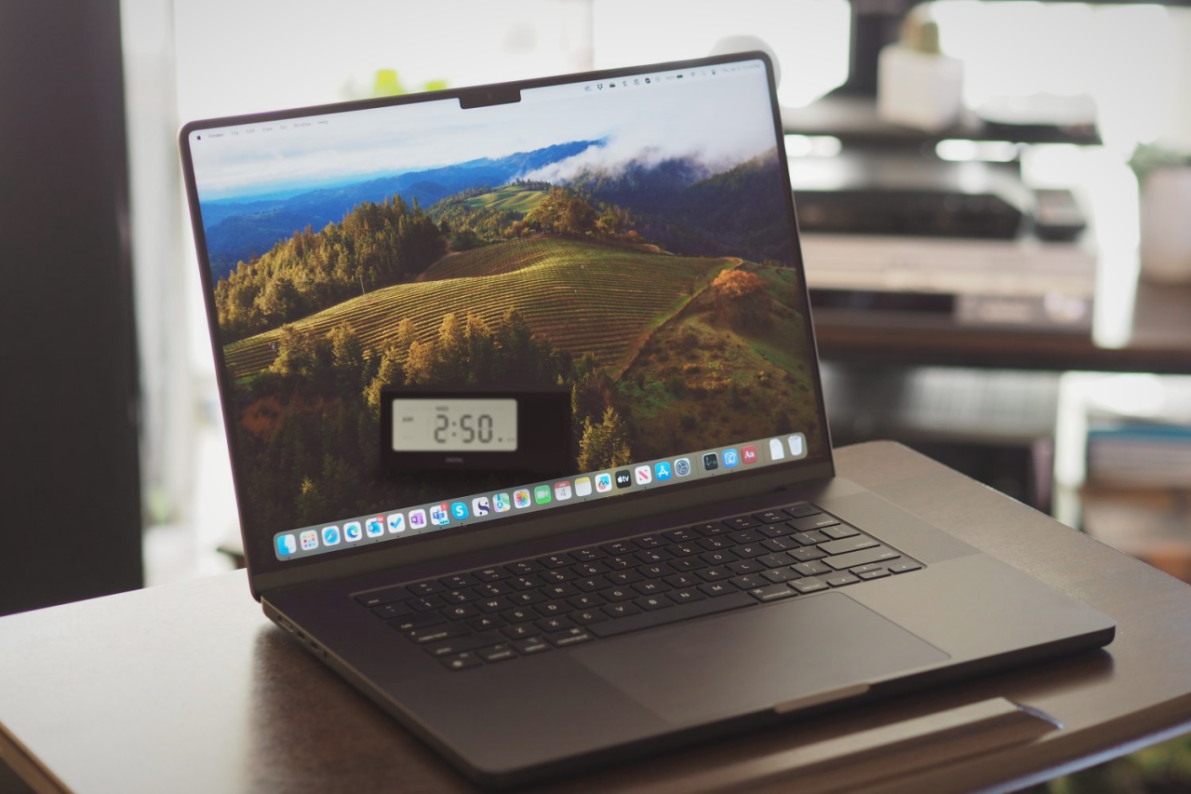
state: 2:50
